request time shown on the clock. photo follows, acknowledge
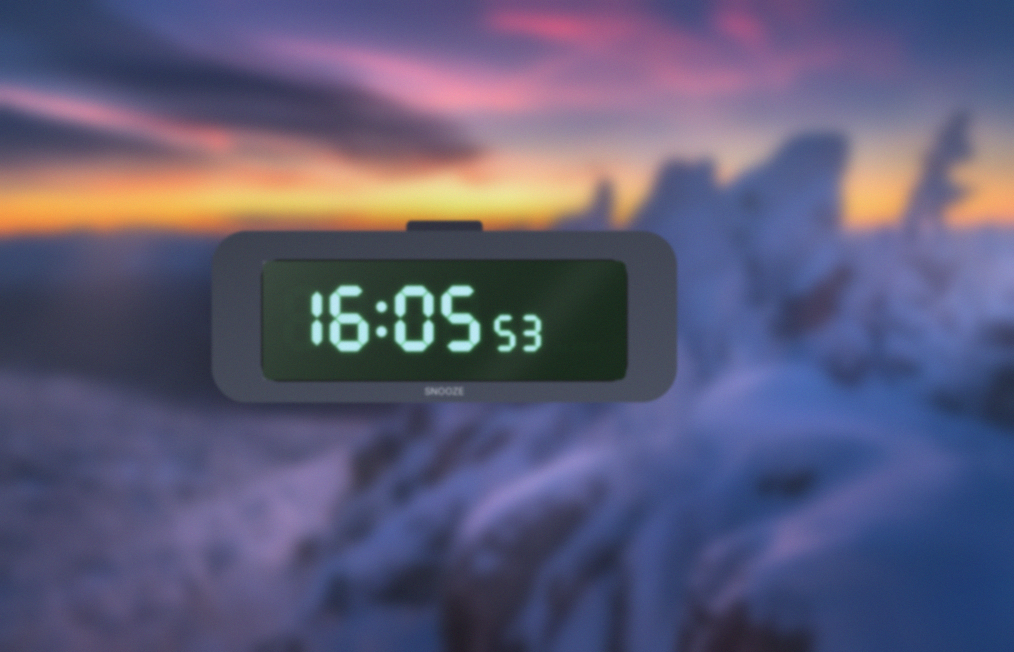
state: 16:05:53
